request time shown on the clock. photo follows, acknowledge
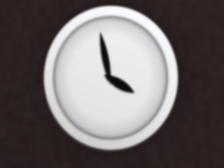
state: 3:58
